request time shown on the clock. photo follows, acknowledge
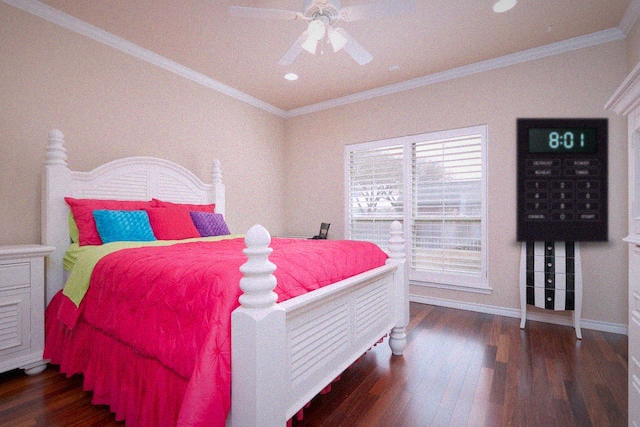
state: 8:01
